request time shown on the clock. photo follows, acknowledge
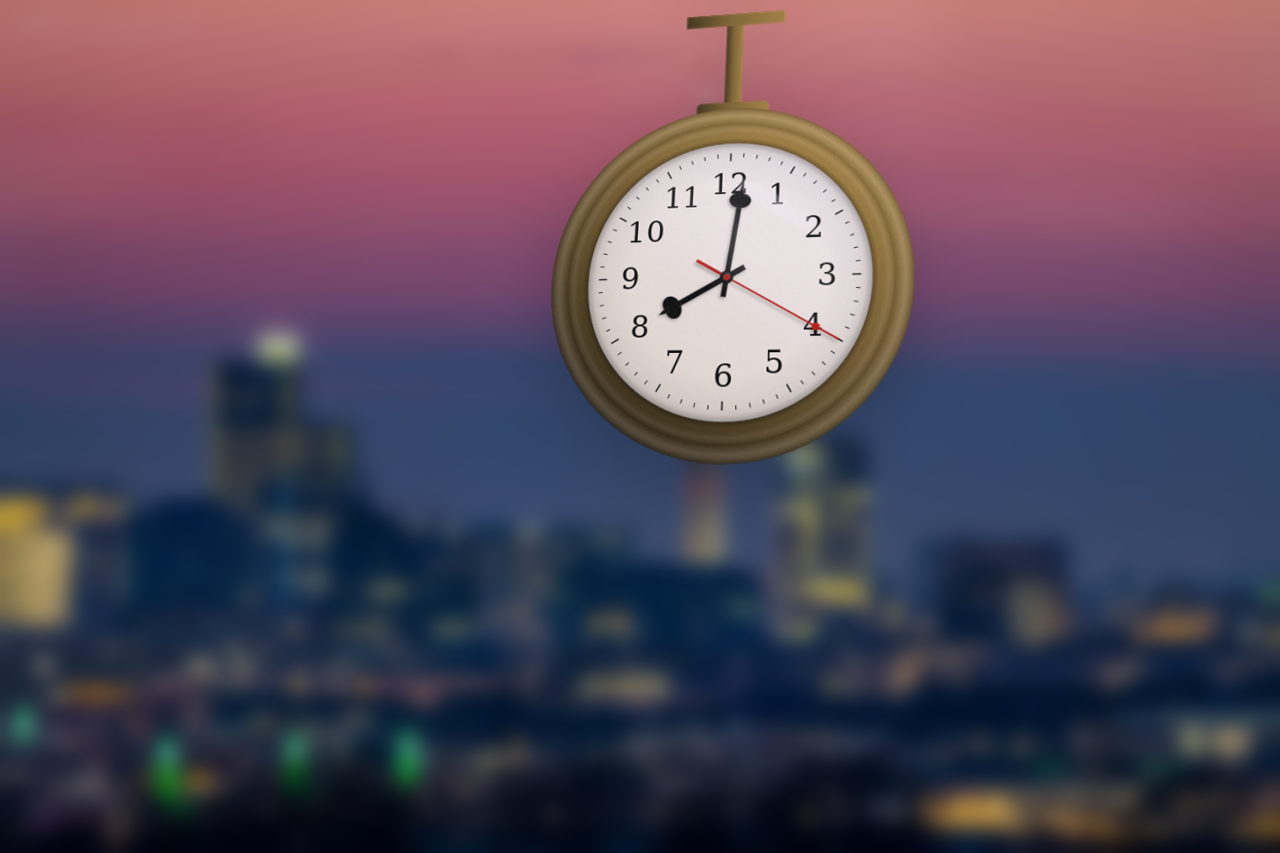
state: 8:01:20
